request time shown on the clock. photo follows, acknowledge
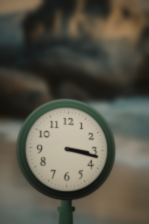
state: 3:17
